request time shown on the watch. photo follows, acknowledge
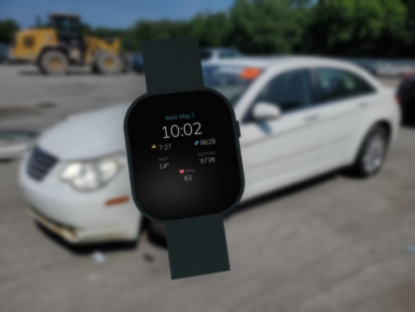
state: 10:02
